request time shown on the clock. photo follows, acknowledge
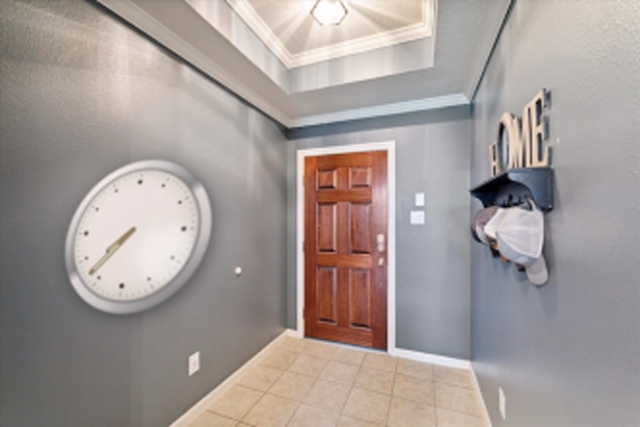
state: 7:37
